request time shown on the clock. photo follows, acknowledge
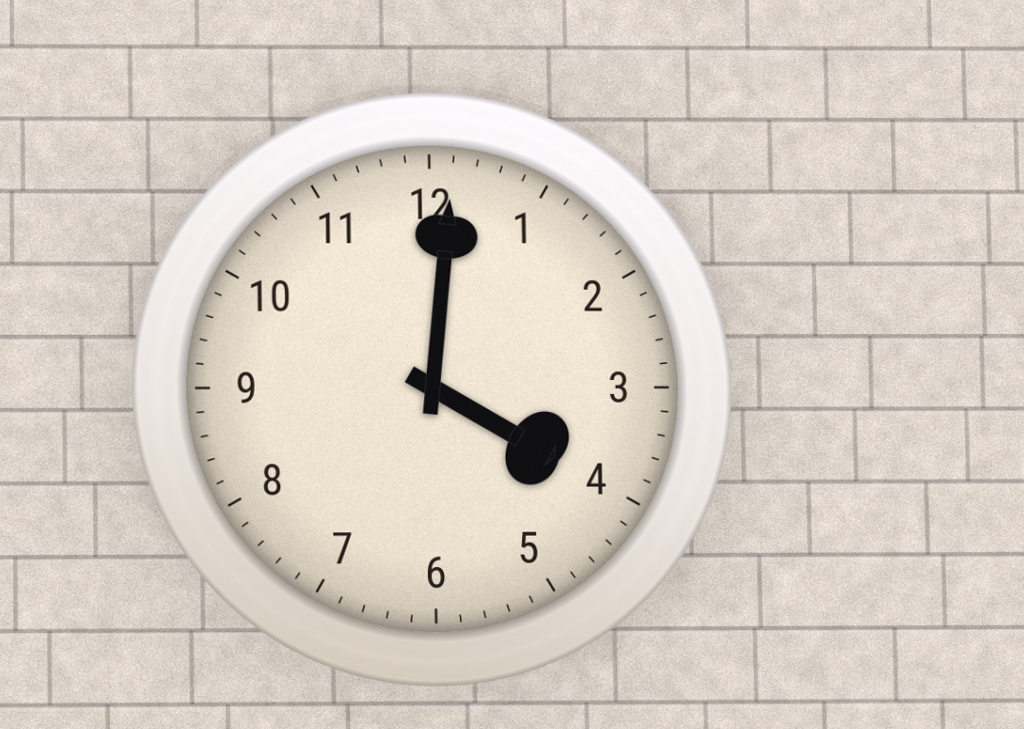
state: 4:01
